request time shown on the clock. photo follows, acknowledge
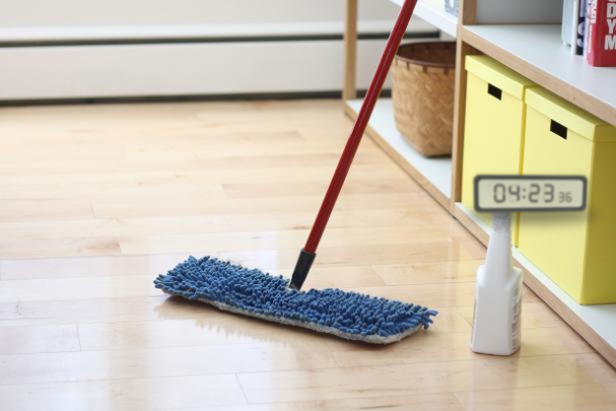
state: 4:23
